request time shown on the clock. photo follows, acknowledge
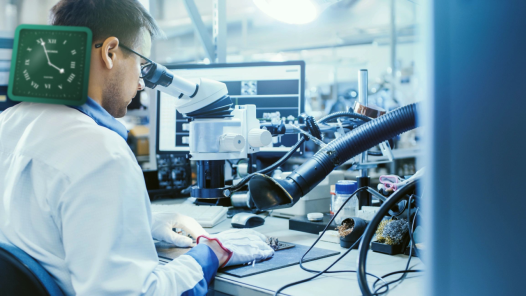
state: 3:56
